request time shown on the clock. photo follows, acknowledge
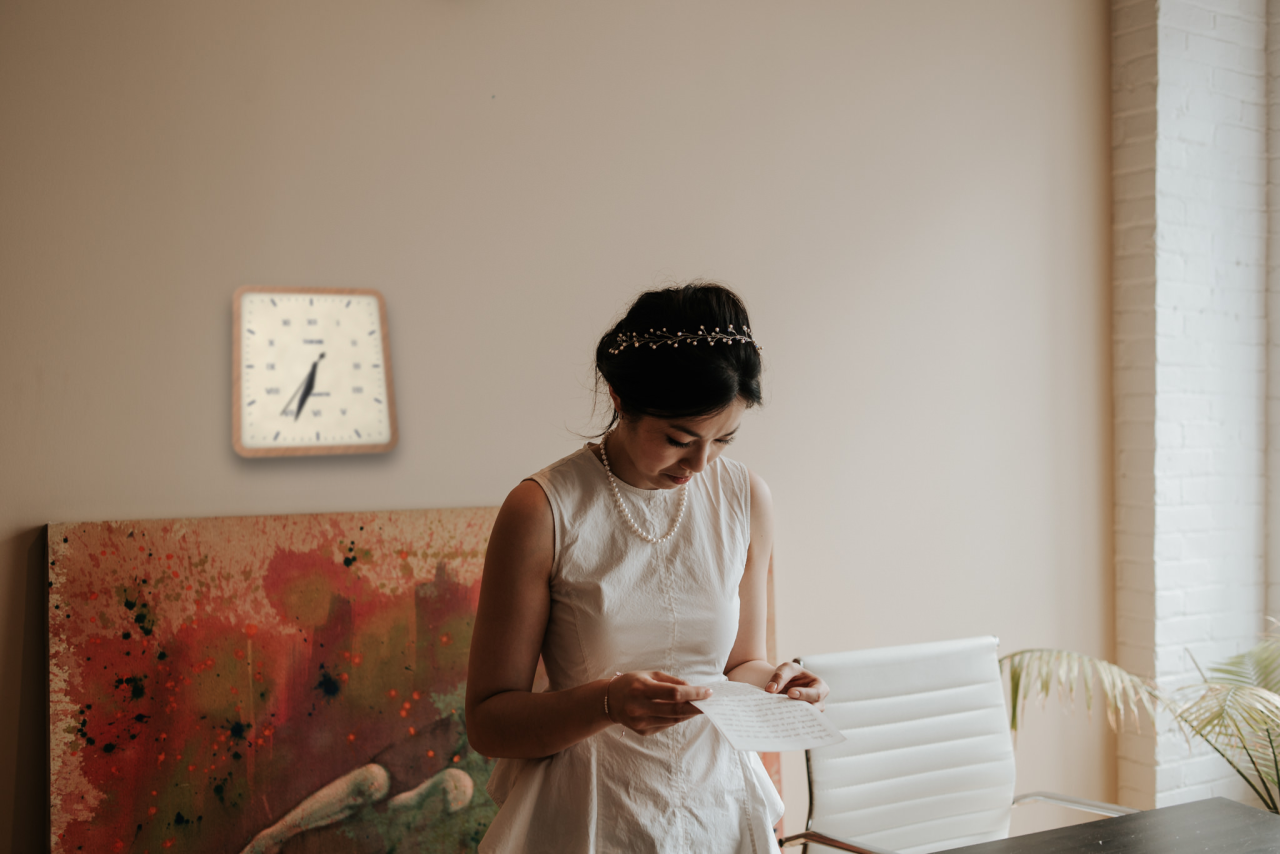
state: 6:33:36
